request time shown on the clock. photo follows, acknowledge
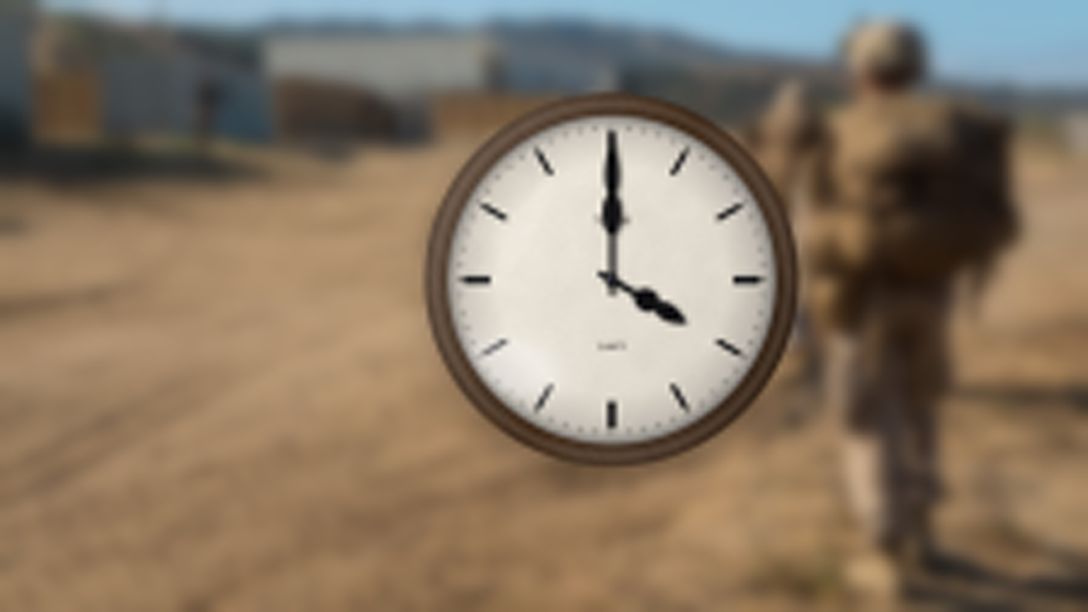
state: 4:00
